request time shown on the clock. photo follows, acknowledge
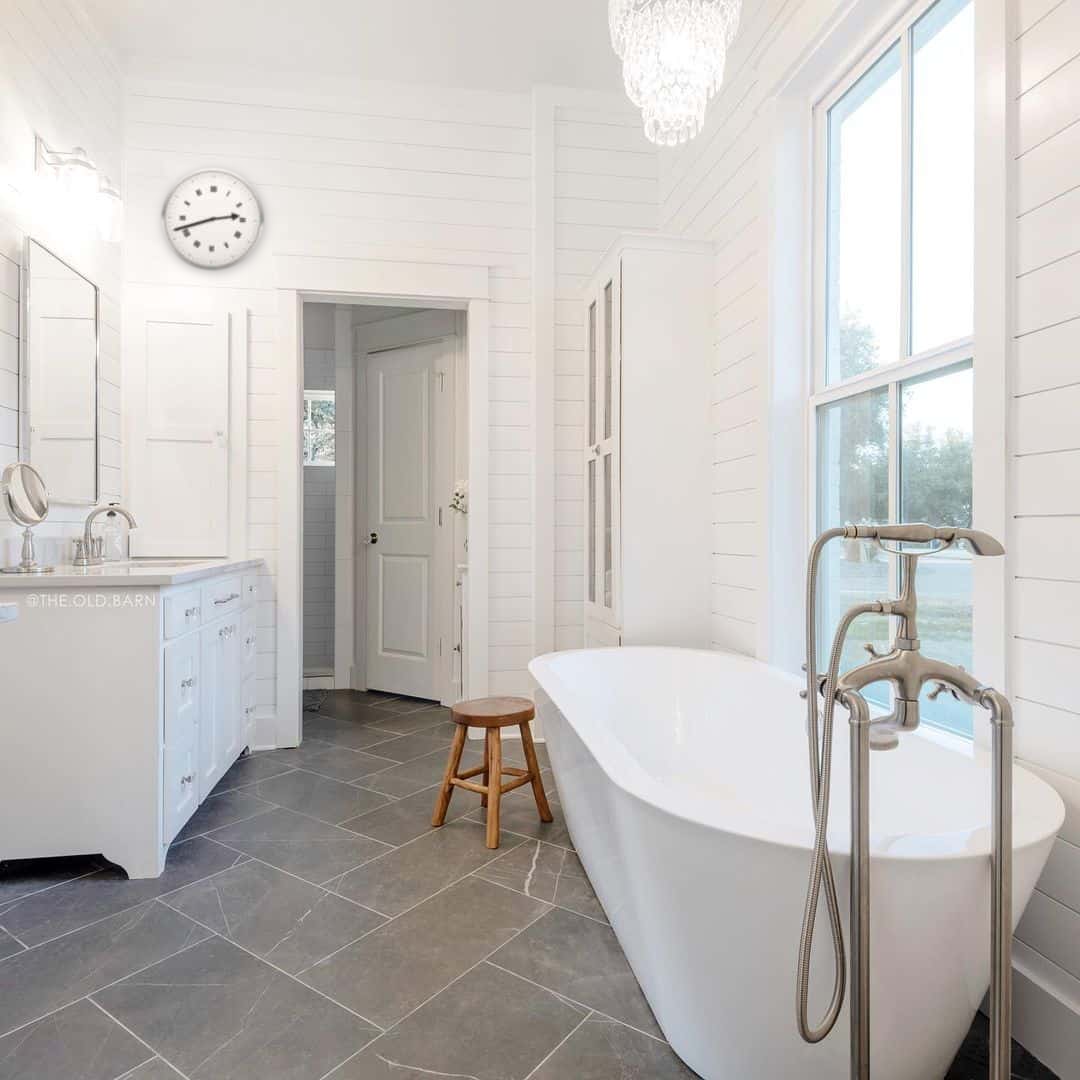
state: 2:42
